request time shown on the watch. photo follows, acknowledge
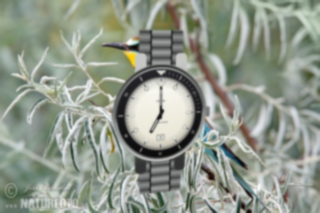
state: 7:00
